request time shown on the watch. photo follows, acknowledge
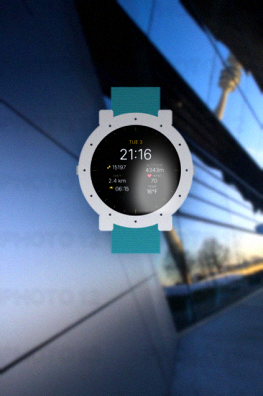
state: 21:16
